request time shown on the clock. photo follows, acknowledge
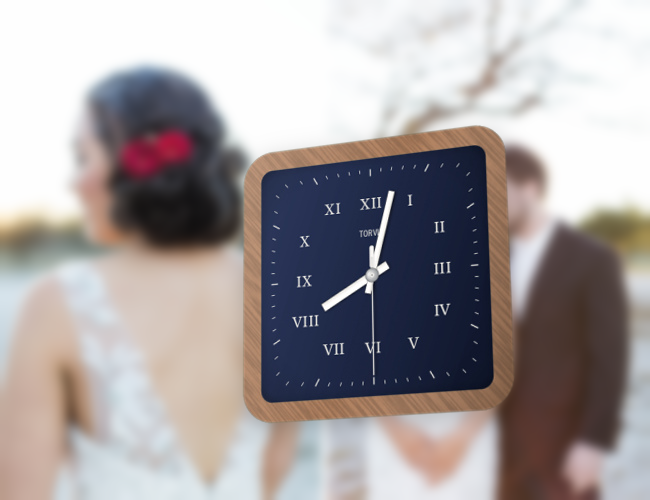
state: 8:02:30
